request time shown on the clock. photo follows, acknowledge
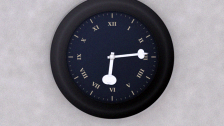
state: 6:14
